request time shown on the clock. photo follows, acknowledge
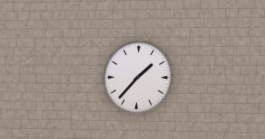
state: 1:37
